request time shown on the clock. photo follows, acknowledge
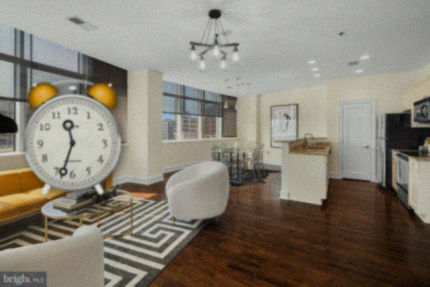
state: 11:33
